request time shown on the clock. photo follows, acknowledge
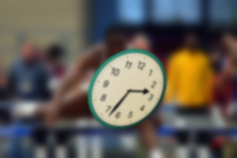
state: 2:33
